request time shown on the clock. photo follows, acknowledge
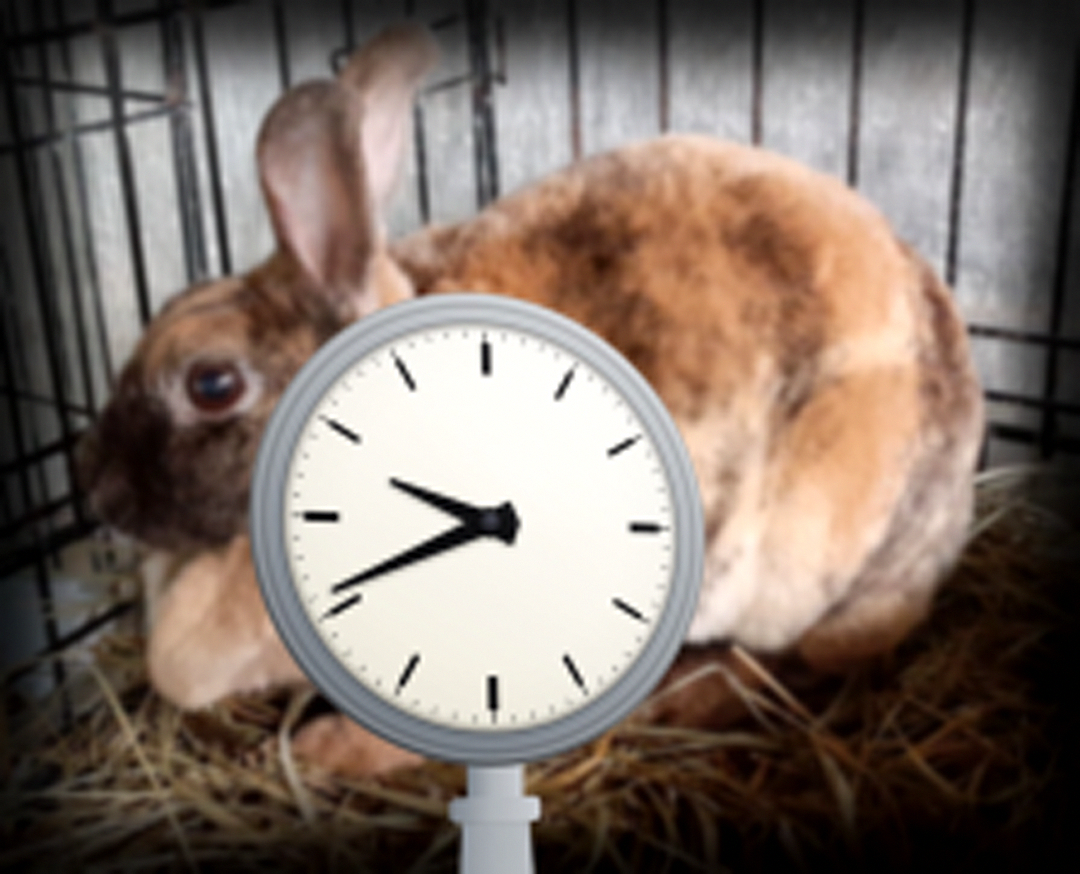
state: 9:41
